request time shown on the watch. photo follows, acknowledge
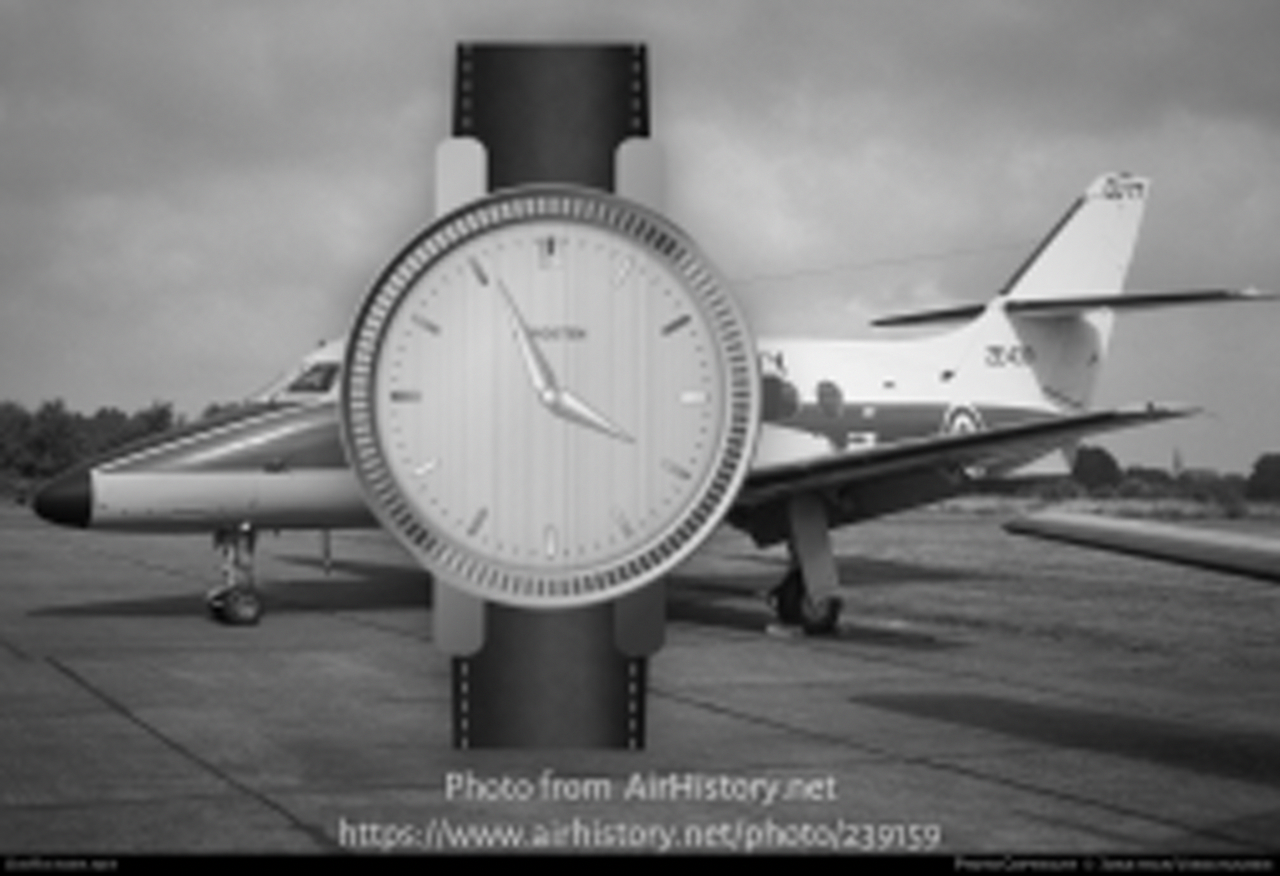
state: 3:56
